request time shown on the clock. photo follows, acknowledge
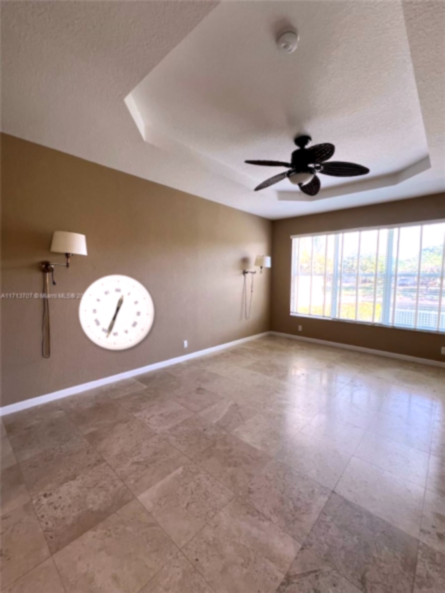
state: 12:33
